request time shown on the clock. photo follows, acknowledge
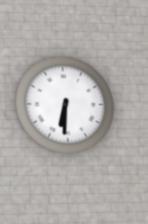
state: 6:31
